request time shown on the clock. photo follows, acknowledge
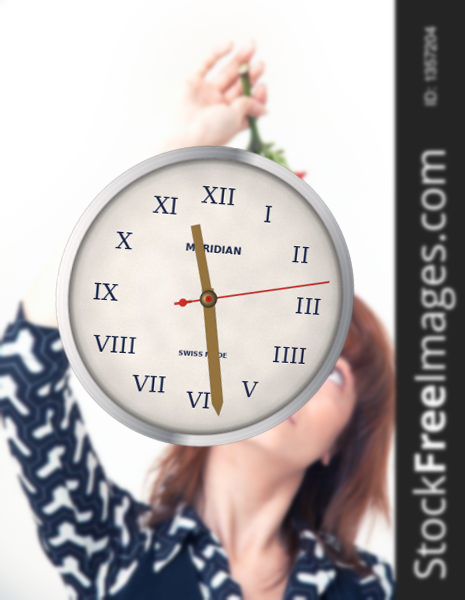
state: 11:28:13
